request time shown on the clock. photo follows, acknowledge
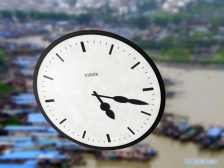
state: 5:18
